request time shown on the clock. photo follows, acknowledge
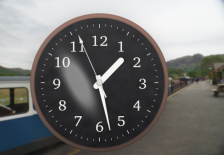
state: 1:27:56
